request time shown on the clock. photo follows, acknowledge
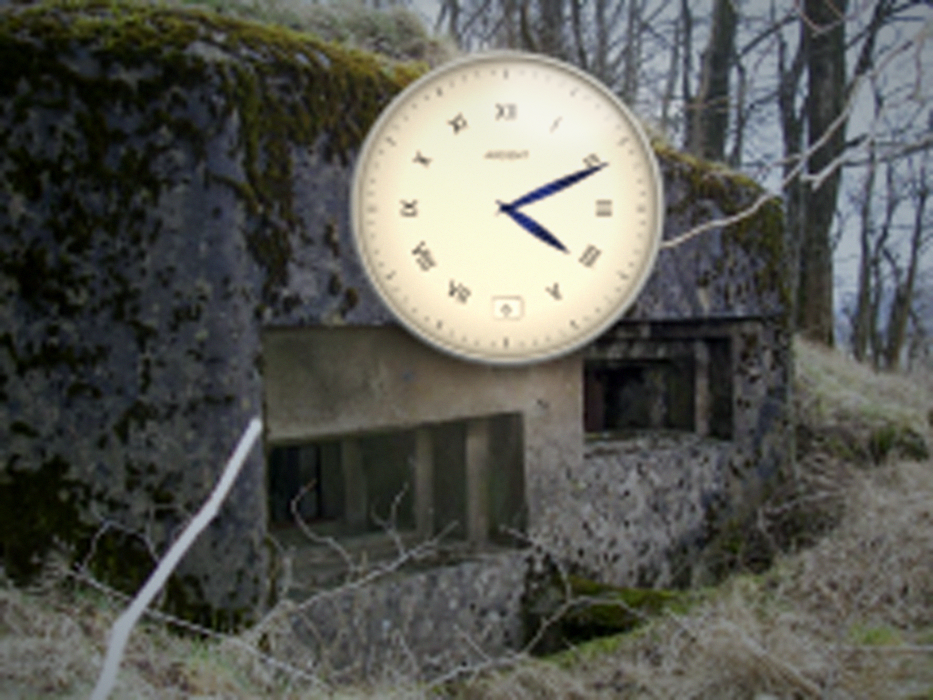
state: 4:11
